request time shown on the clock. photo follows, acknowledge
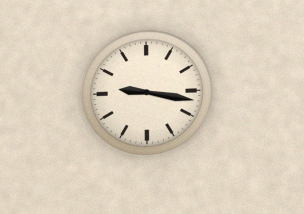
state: 9:17
